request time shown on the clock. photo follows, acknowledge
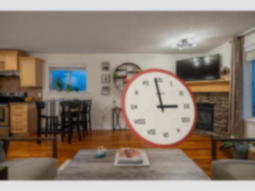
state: 2:59
